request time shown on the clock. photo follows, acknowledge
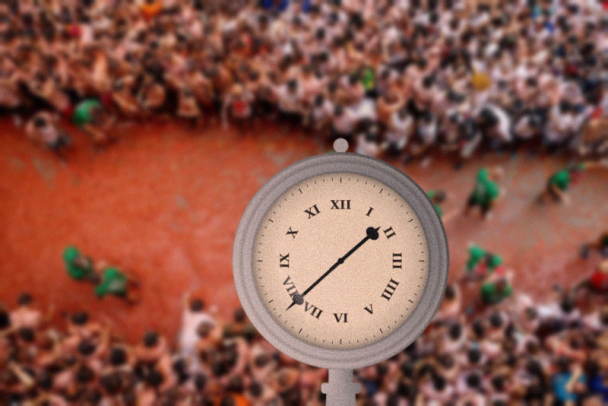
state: 1:38
